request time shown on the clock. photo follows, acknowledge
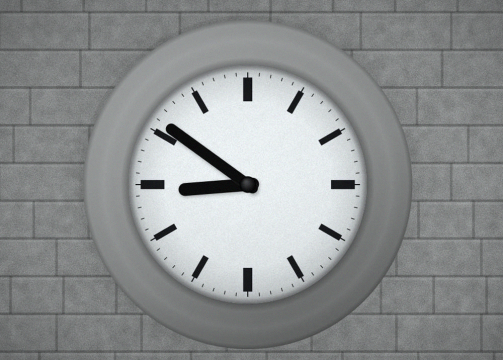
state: 8:51
